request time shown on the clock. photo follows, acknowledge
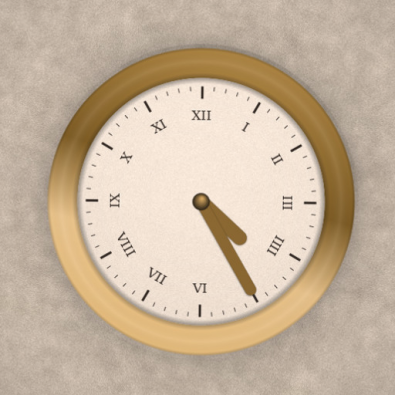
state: 4:25
